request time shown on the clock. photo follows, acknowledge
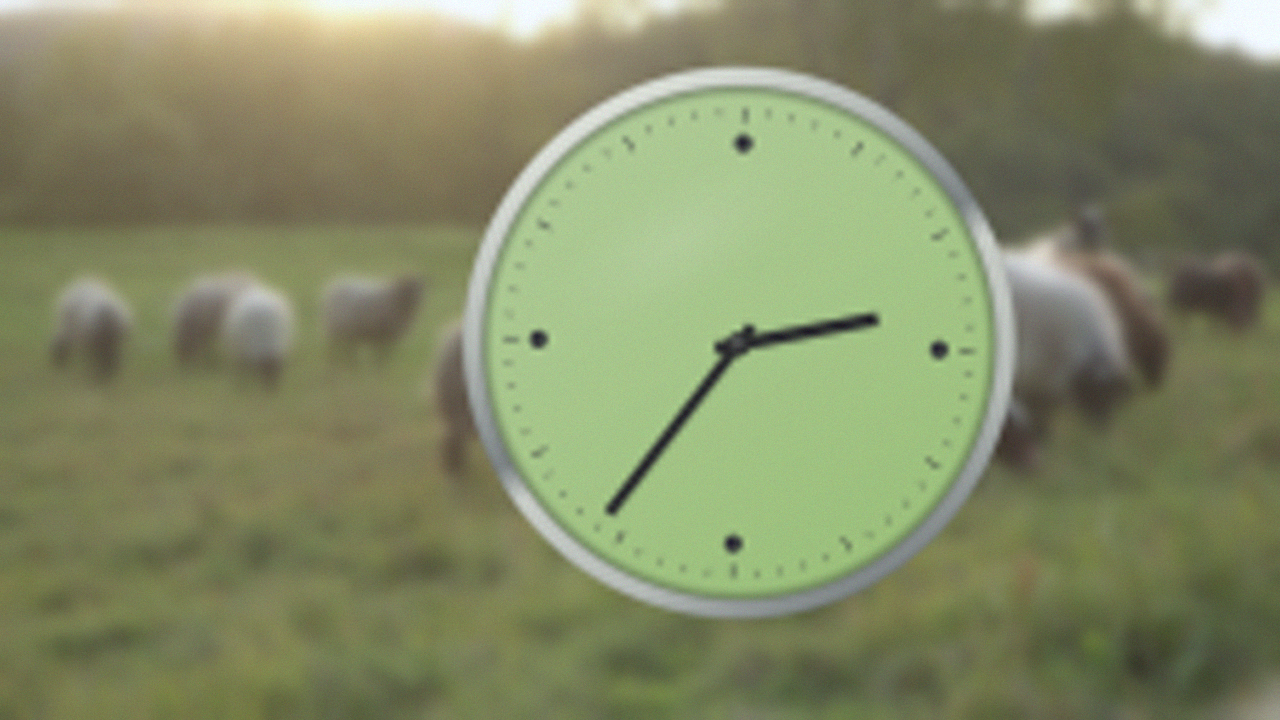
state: 2:36
